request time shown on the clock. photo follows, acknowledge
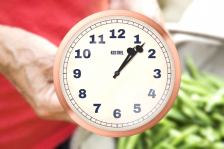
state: 1:07
